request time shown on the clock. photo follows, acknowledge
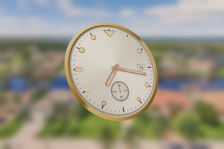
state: 7:17
